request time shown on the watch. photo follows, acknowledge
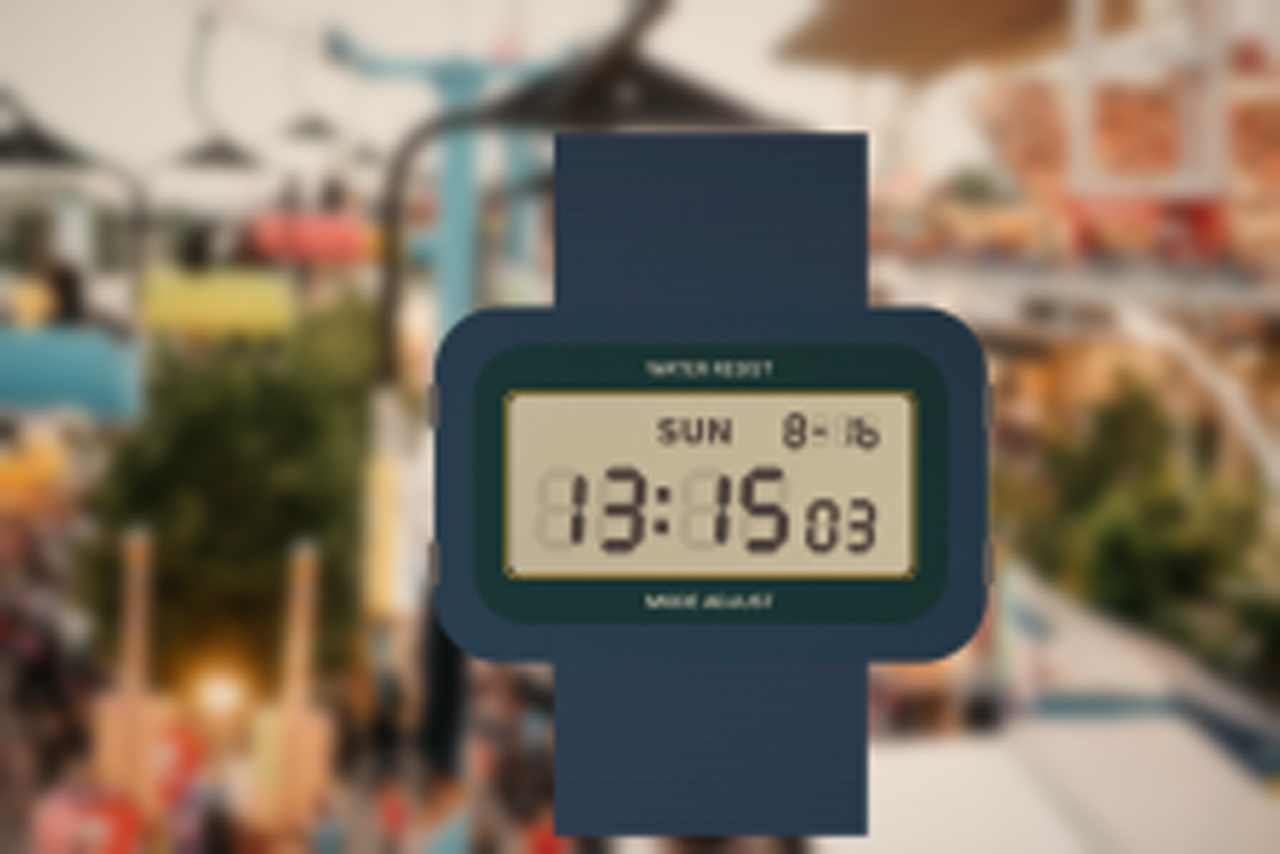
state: 13:15:03
